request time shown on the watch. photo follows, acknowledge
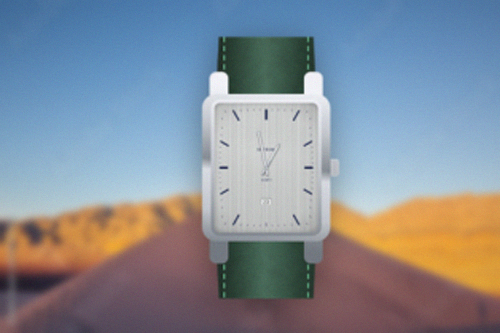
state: 12:58
